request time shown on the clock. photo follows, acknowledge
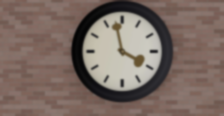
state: 3:58
